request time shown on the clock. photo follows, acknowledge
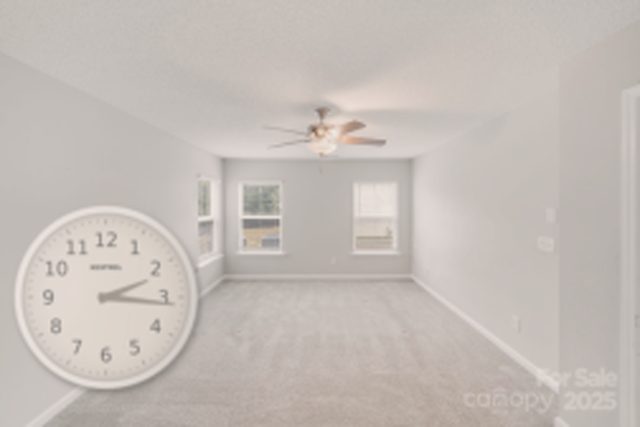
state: 2:16
